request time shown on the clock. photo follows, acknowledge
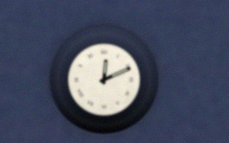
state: 12:11
